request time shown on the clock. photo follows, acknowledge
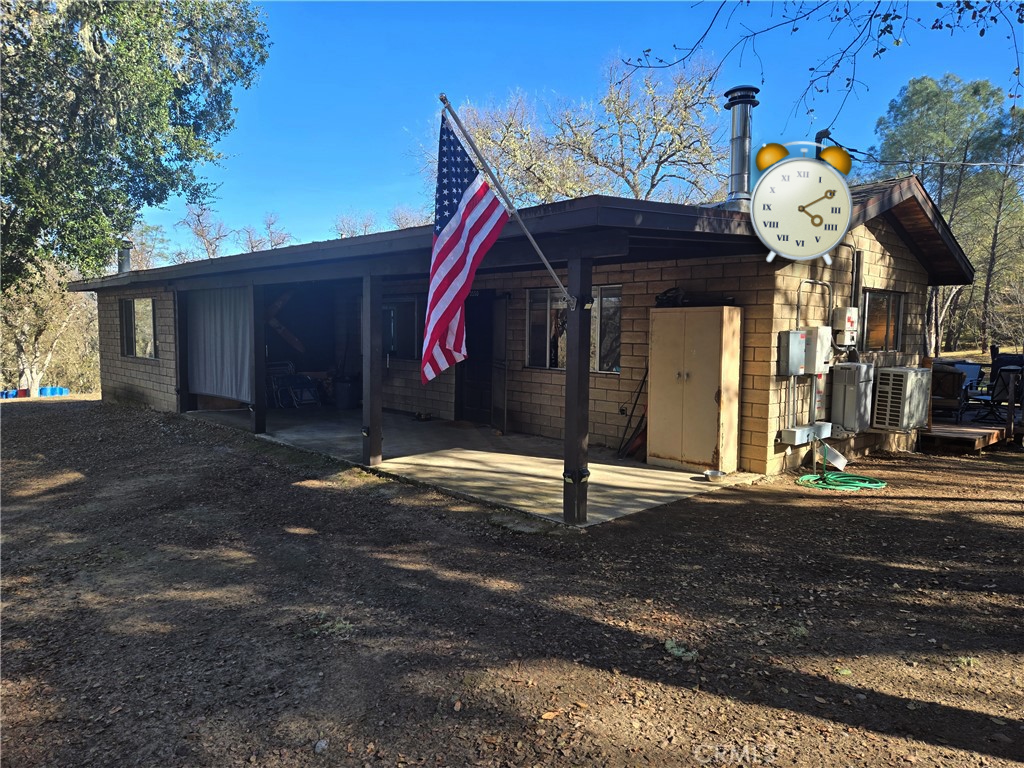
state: 4:10
